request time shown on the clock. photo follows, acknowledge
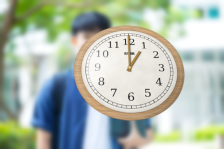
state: 1:00
